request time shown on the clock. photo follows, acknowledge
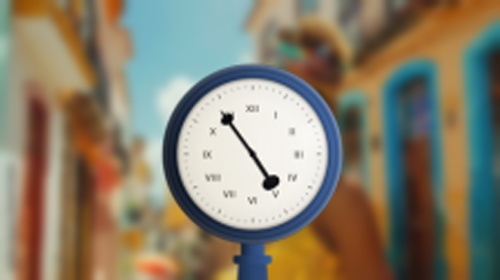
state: 4:54
